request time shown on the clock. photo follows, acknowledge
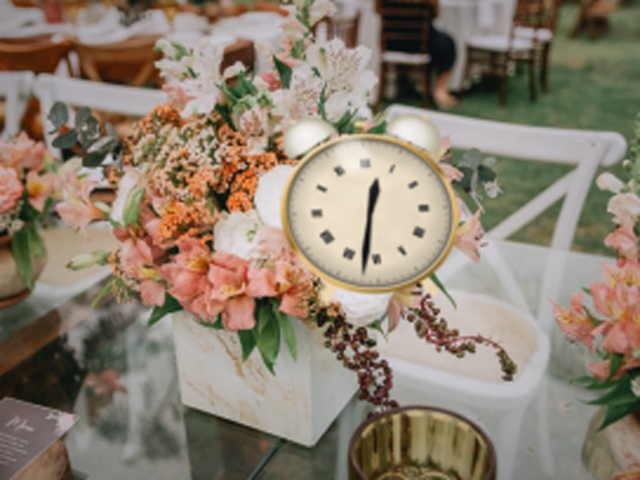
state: 12:32
